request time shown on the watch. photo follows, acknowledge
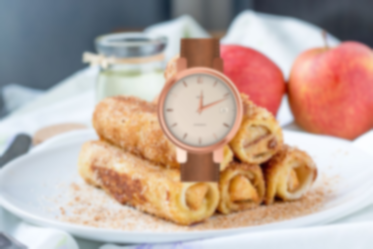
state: 12:11
